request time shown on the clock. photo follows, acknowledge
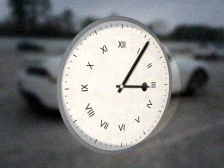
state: 3:06
